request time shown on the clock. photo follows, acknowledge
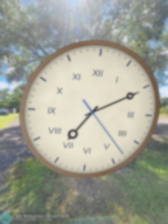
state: 7:10:23
